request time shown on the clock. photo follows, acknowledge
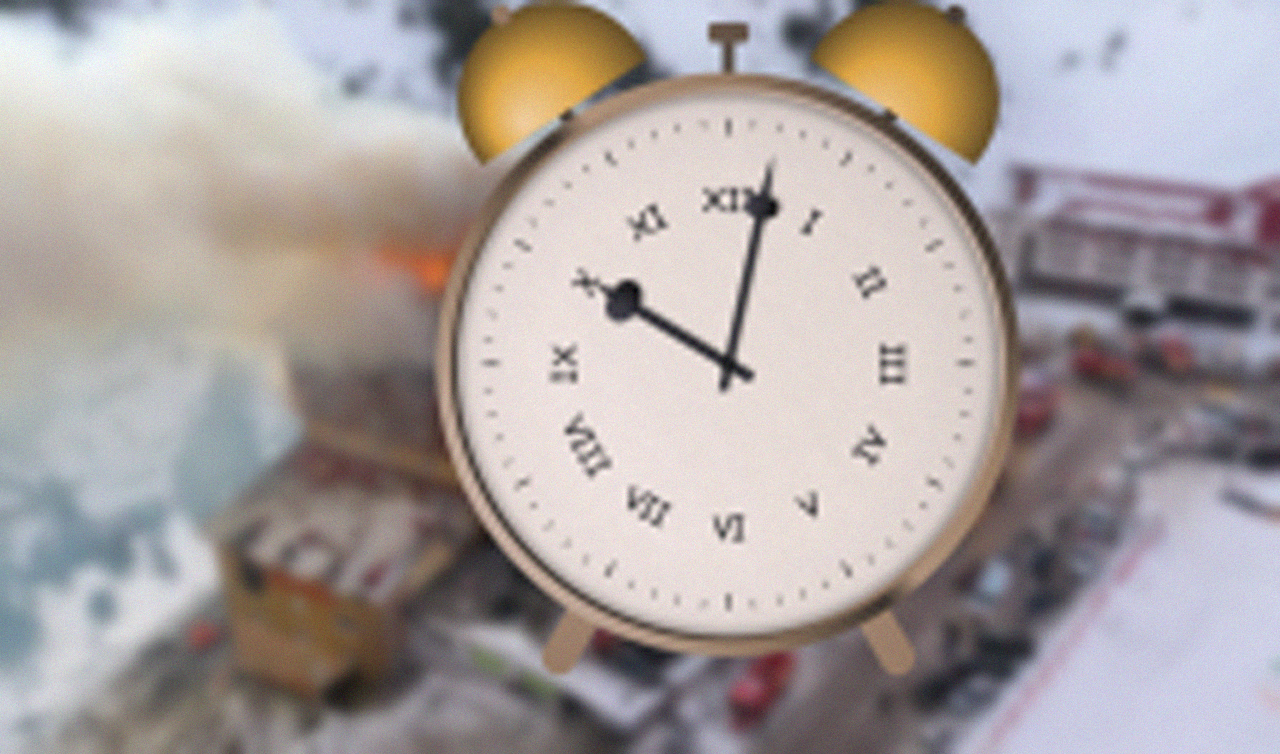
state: 10:02
